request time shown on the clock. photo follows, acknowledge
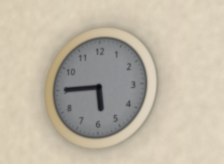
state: 5:45
